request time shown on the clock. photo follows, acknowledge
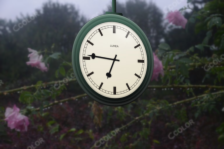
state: 6:46
